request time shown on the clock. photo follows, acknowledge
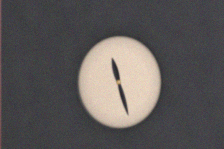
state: 11:27
